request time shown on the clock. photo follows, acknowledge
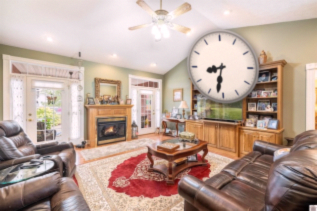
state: 8:32
